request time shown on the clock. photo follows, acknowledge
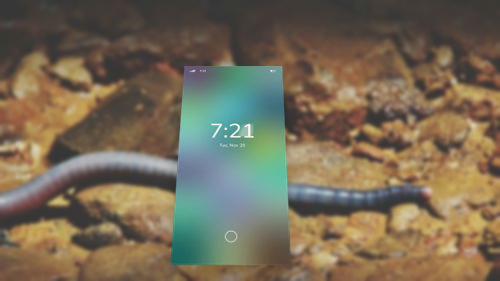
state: 7:21
